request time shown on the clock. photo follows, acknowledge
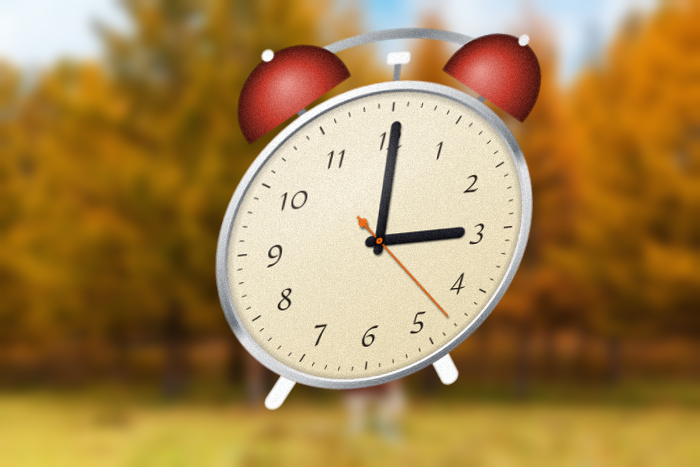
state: 3:00:23
